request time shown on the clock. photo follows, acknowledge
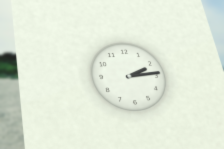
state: 2:14
